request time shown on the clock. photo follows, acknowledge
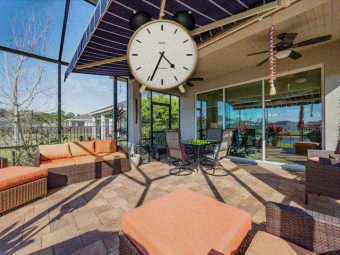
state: 4:34
